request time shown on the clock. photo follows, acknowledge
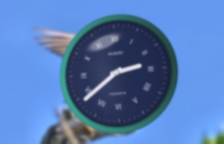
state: 2:39
